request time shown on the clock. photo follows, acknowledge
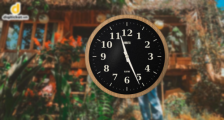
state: 11:26
